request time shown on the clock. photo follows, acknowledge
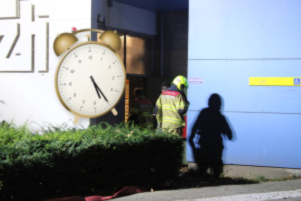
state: 5:25
